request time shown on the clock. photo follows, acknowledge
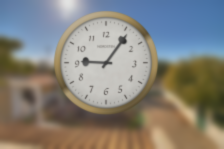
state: 9:06
